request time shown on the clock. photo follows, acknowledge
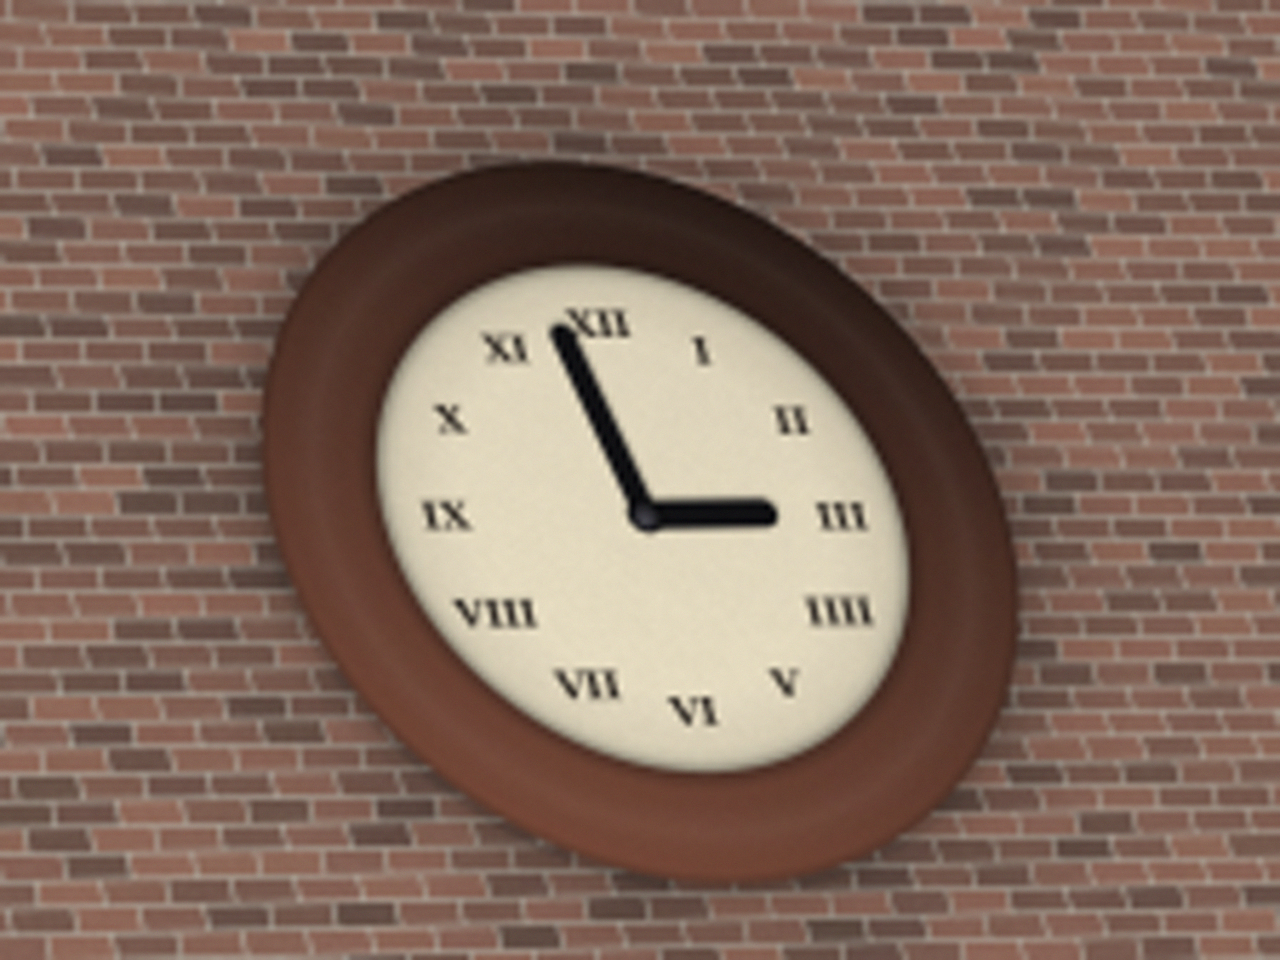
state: 2:58
